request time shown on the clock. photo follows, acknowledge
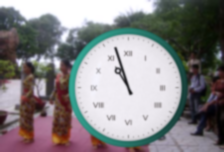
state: 10:57
